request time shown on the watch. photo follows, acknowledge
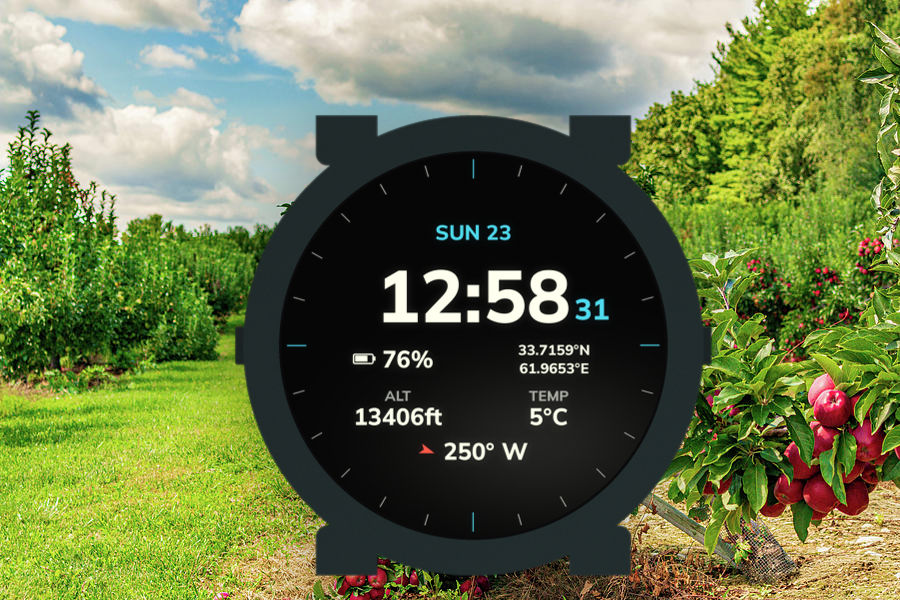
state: 12:58:31
